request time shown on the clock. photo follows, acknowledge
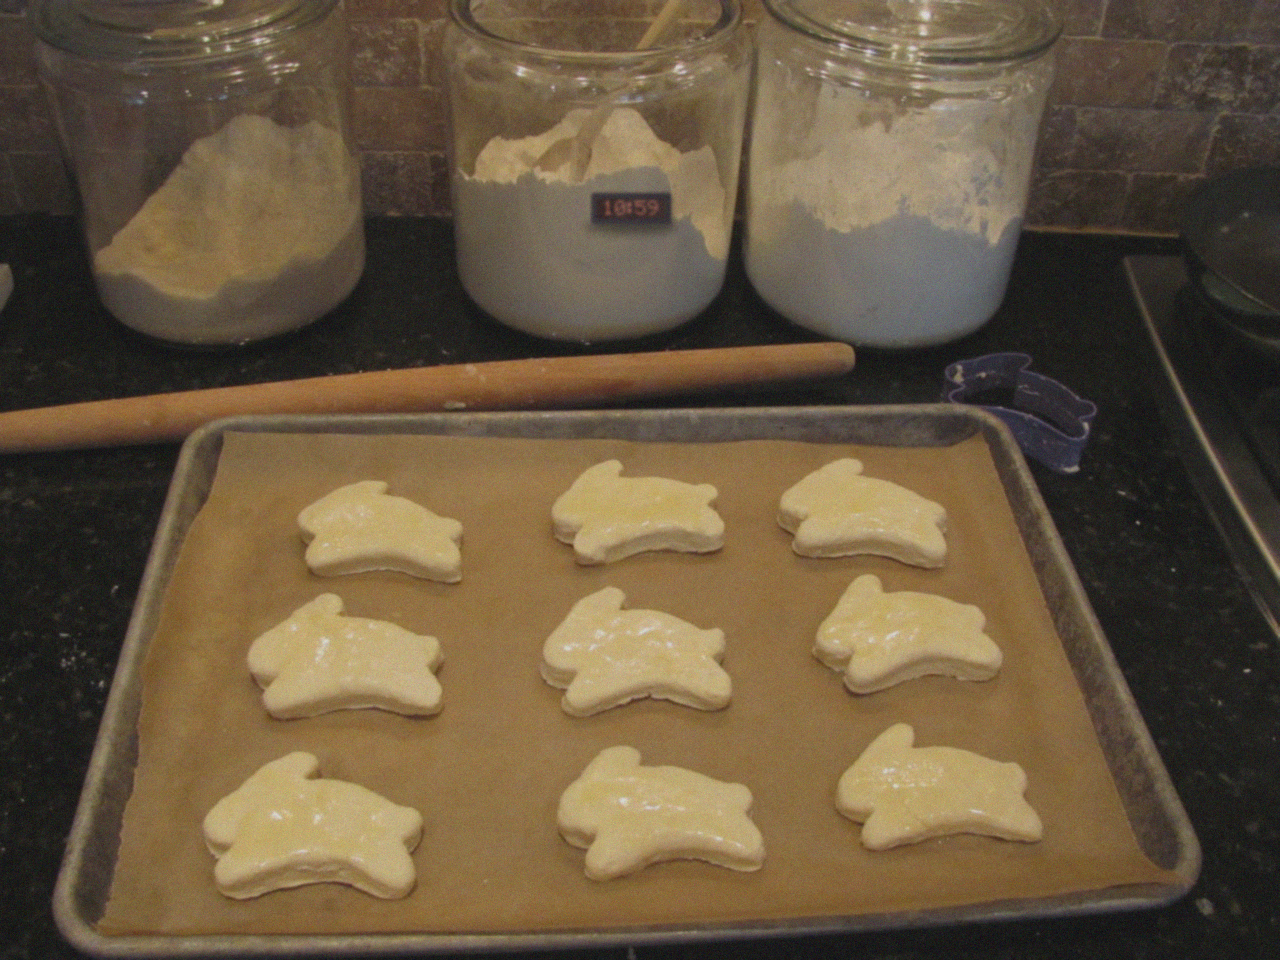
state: 10:59
